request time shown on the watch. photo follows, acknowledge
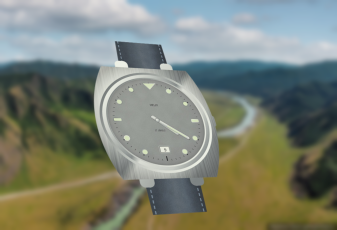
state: 4:21
